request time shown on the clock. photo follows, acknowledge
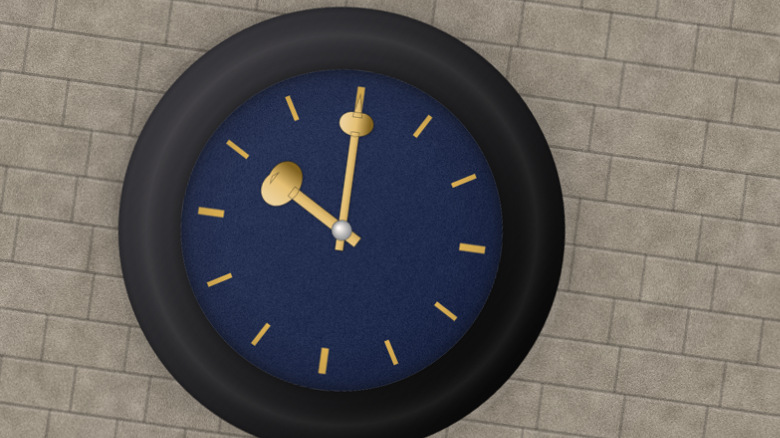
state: 10:00
